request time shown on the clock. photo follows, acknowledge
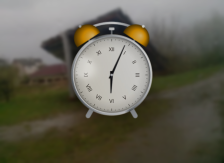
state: 6:04
